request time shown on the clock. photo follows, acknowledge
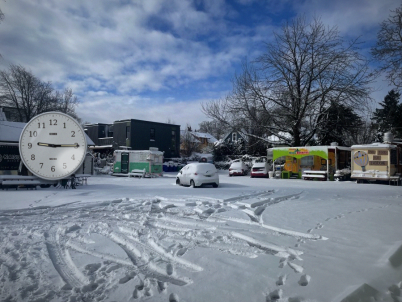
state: 9:15
